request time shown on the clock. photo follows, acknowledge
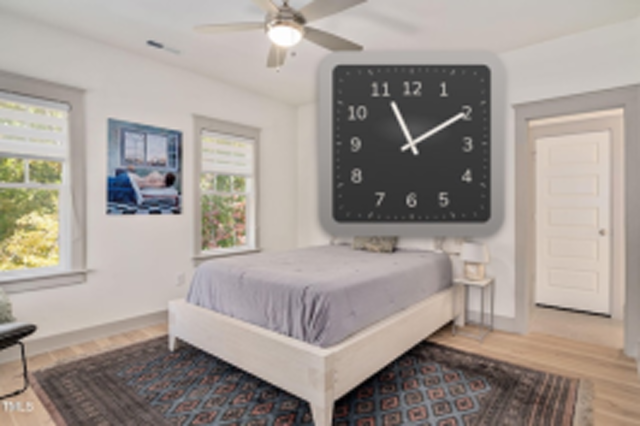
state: 11:10
